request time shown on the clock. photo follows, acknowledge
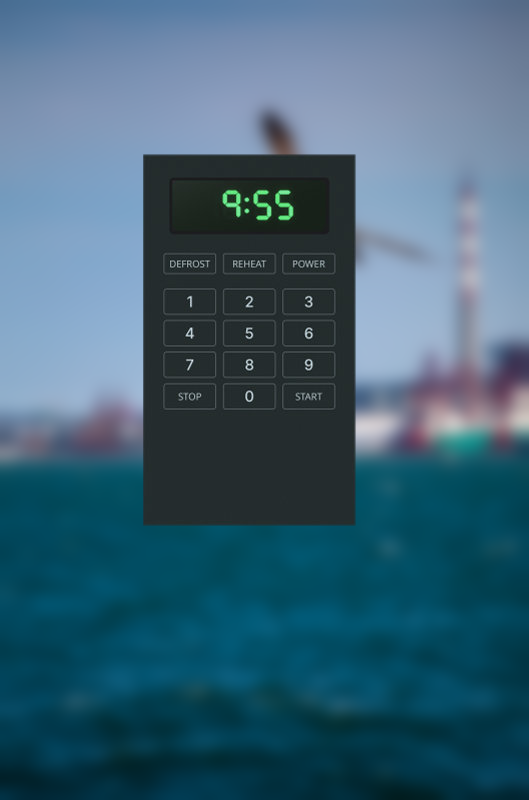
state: 9:55
